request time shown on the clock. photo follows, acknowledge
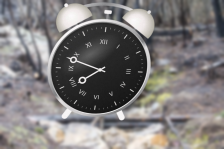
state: 7:48
